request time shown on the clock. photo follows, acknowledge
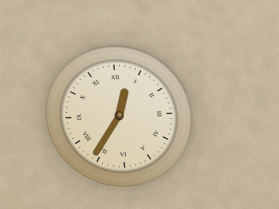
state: 12:36
